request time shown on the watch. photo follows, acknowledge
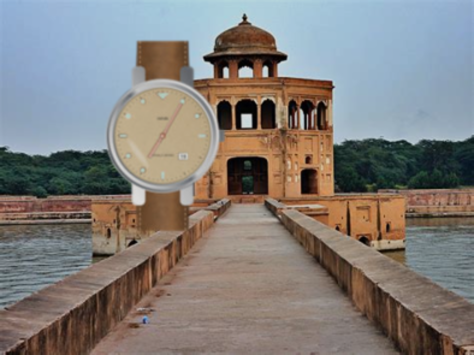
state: 7:05
